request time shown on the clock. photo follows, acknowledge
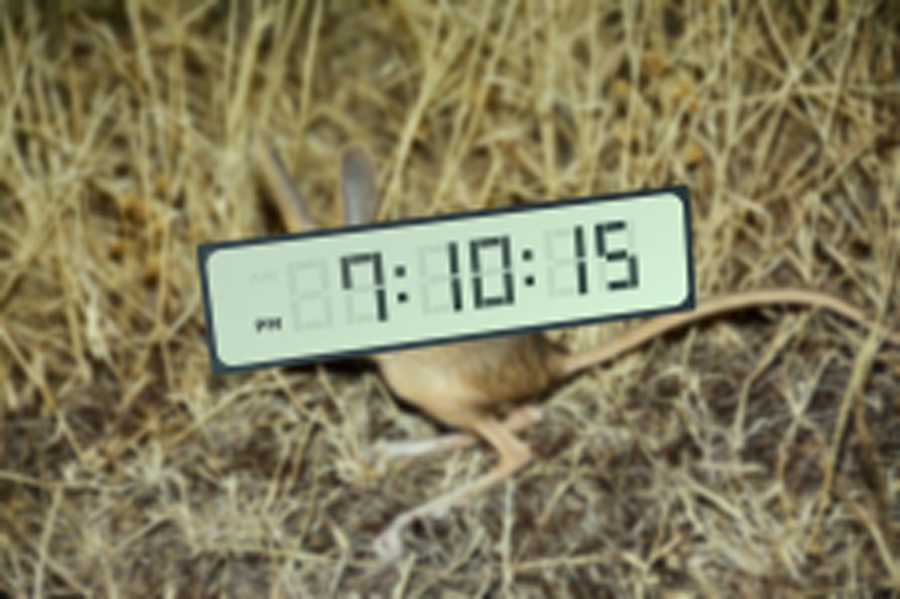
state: 7:10:15
